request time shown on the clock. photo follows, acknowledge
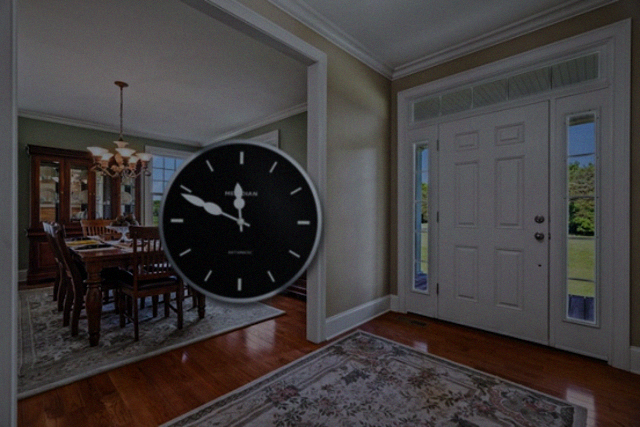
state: 11:49
